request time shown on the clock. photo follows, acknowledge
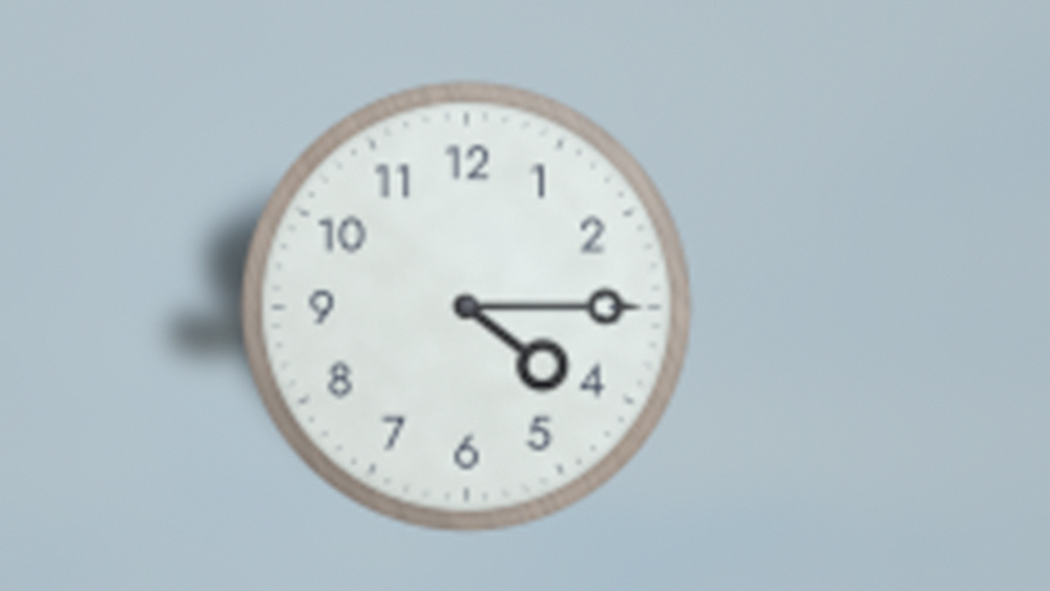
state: 4:15
